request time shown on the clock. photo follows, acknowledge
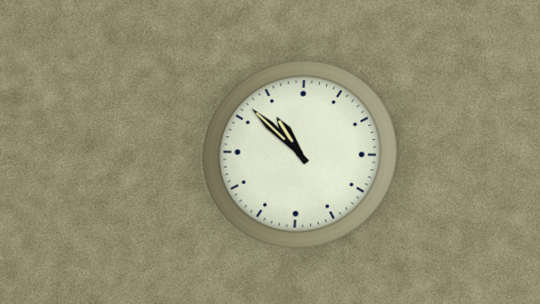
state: 10:52
